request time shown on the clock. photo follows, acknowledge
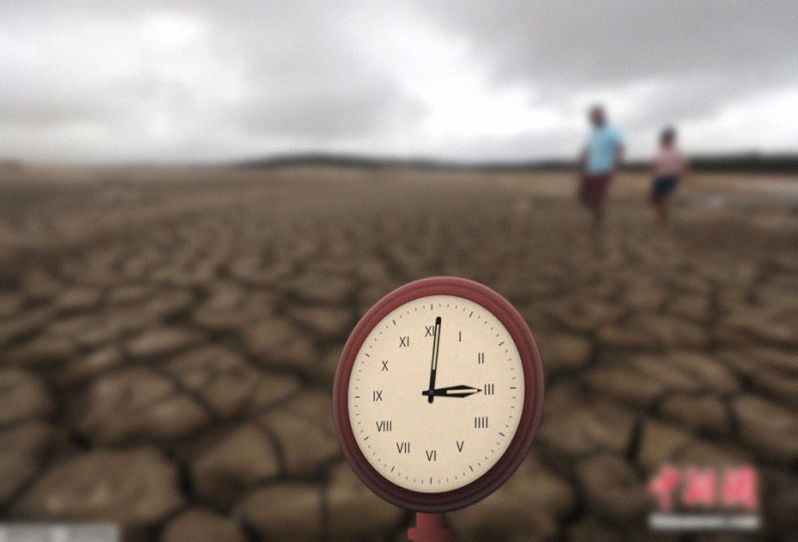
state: 3:01
